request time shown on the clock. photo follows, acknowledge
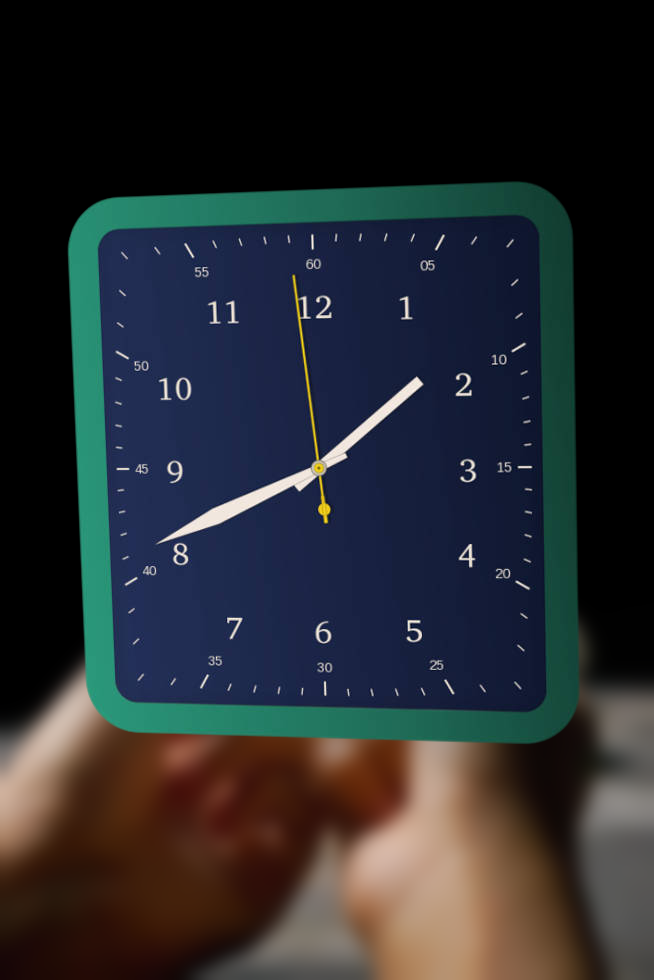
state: 1:40:59
